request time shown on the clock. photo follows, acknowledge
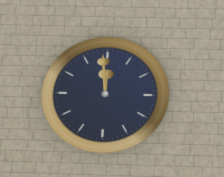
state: 11:59
